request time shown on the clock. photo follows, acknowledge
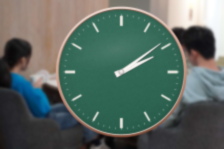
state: 2:09
